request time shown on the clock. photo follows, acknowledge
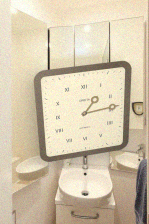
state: 1:14
